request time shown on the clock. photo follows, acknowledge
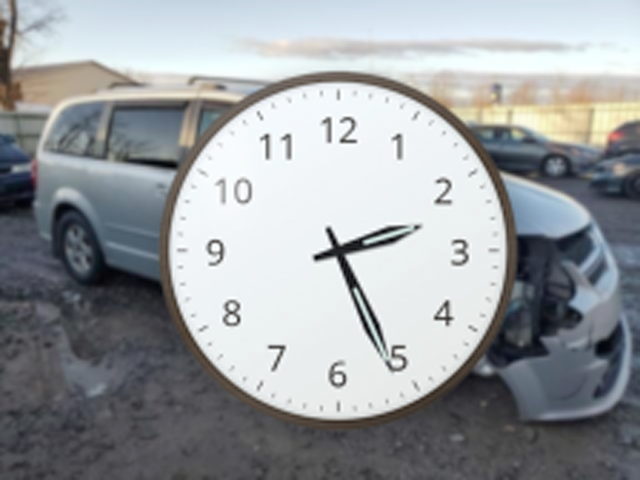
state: 2:26
